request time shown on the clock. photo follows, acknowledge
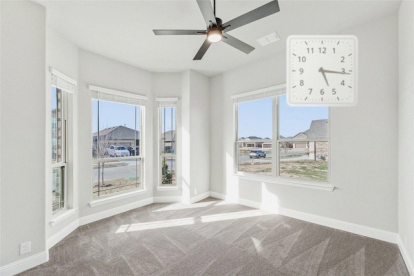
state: 5:16
